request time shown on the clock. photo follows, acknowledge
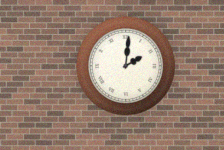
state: 2:01
